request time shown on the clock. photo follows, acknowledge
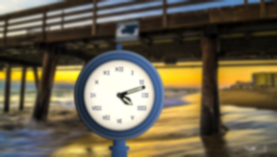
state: 4:12
